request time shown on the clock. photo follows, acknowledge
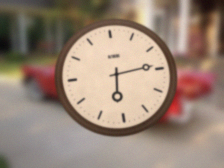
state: 6:14
